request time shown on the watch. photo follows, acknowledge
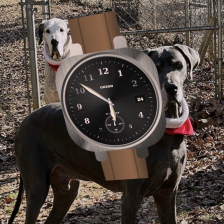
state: 5:52
